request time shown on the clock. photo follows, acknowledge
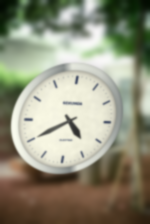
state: 4:40
